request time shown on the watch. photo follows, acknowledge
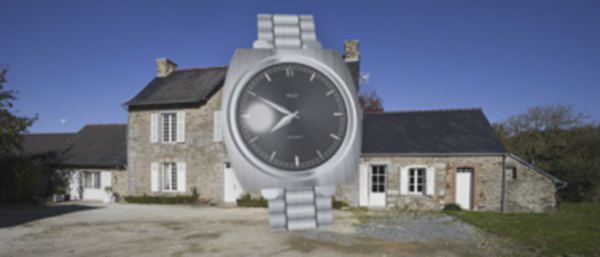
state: 7:50
